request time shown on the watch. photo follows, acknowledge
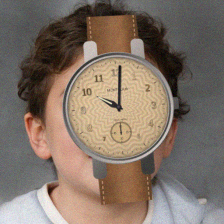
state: 10:01
